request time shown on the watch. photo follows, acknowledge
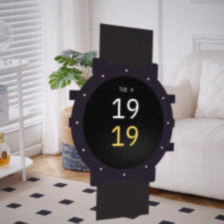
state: 19:19
